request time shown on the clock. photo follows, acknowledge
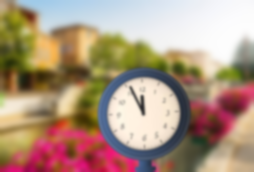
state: 11:56
